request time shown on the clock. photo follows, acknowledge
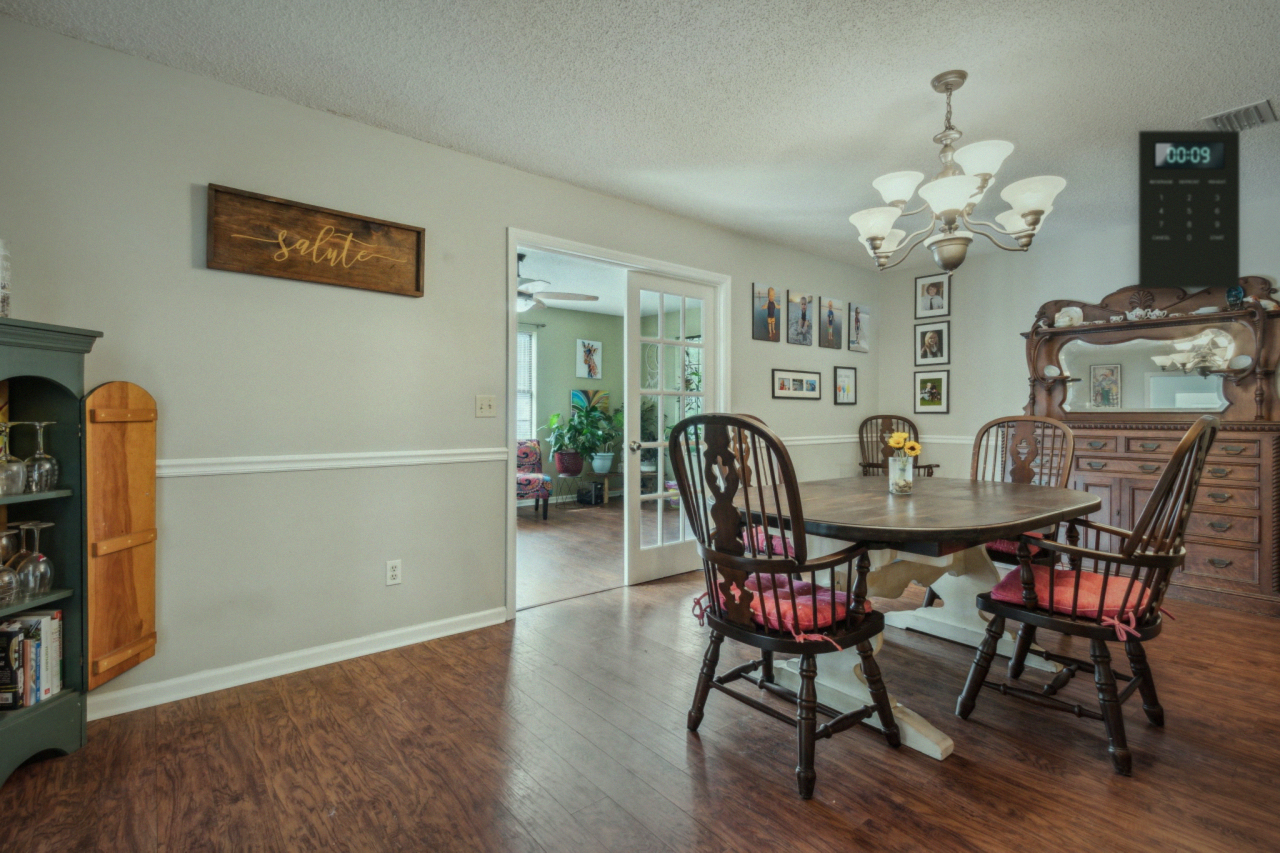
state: 0:09
